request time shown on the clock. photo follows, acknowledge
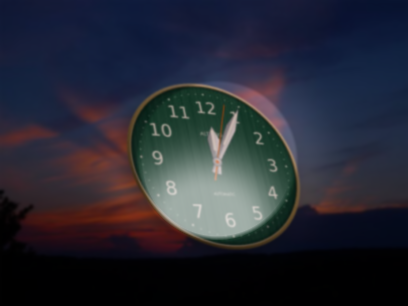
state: 12:05:03
